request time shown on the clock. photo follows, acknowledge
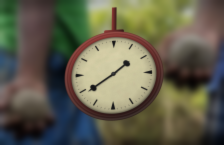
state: 1:39
